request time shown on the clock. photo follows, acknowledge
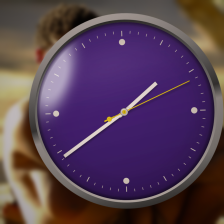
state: 1:39:11
